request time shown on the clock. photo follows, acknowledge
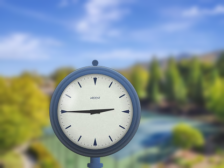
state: 2:45
